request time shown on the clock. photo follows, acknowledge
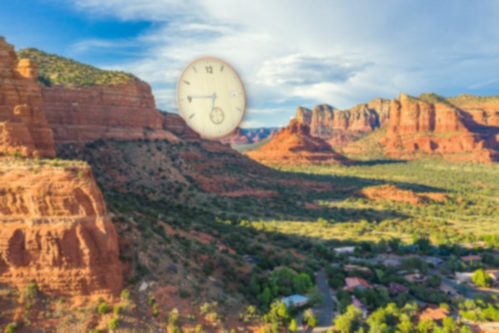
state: 6:46
